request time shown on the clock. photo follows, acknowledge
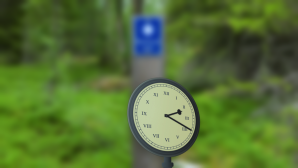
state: 2:19
